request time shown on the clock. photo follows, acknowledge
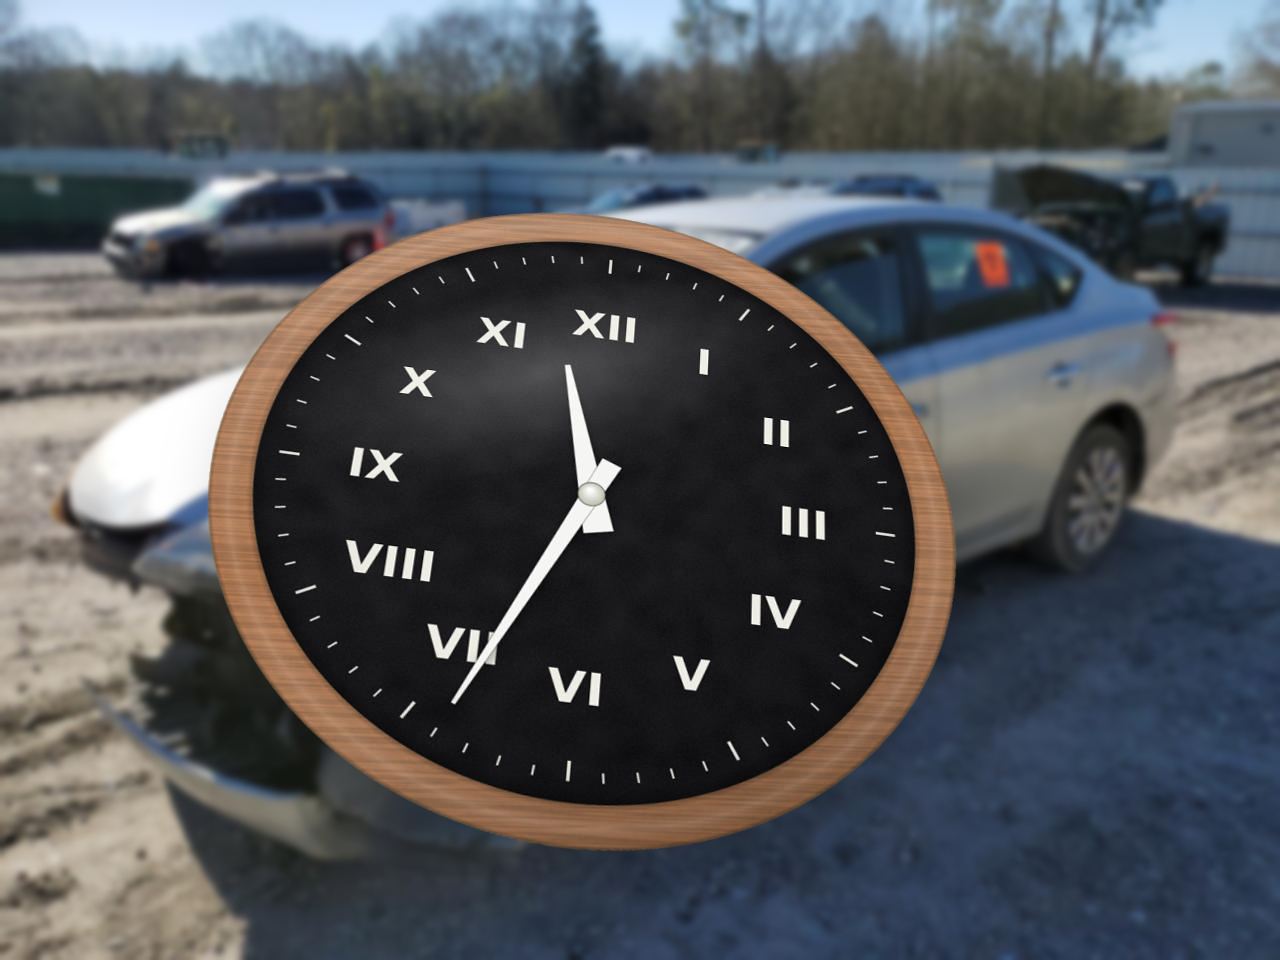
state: 11:34
